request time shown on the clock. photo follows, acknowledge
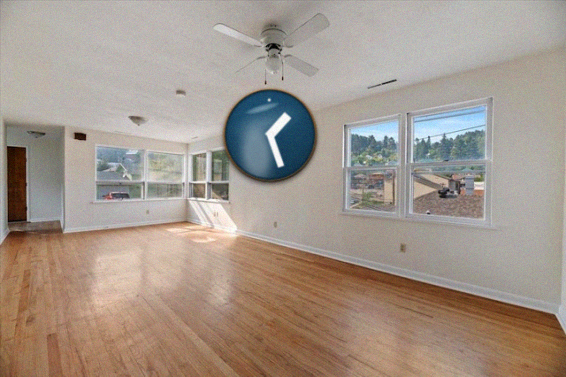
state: 1:27
